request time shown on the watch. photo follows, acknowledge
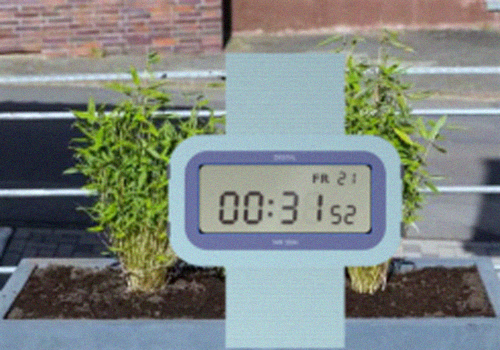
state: 0:31:52
